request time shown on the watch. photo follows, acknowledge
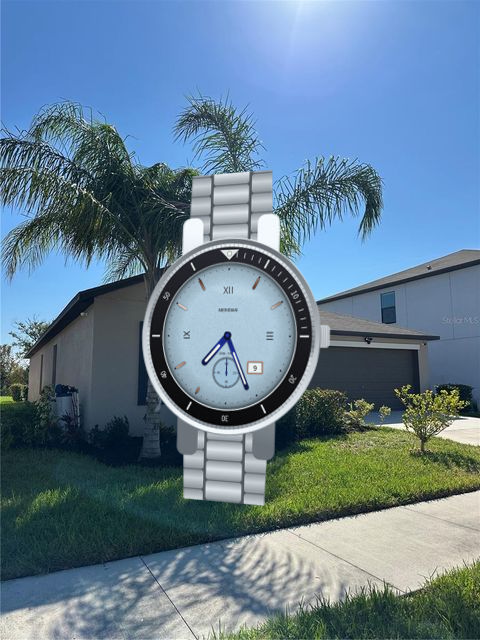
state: 7:26
